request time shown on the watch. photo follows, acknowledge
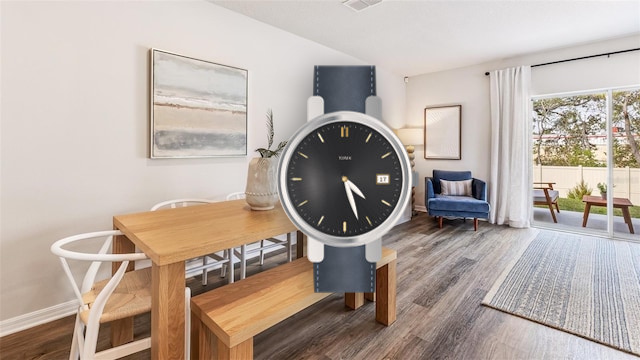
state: 4:27
